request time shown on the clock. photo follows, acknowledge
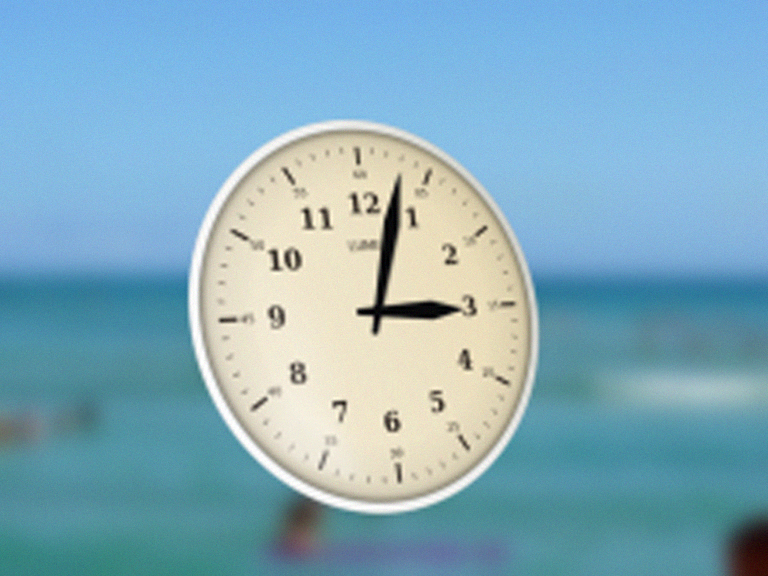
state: 3:03
